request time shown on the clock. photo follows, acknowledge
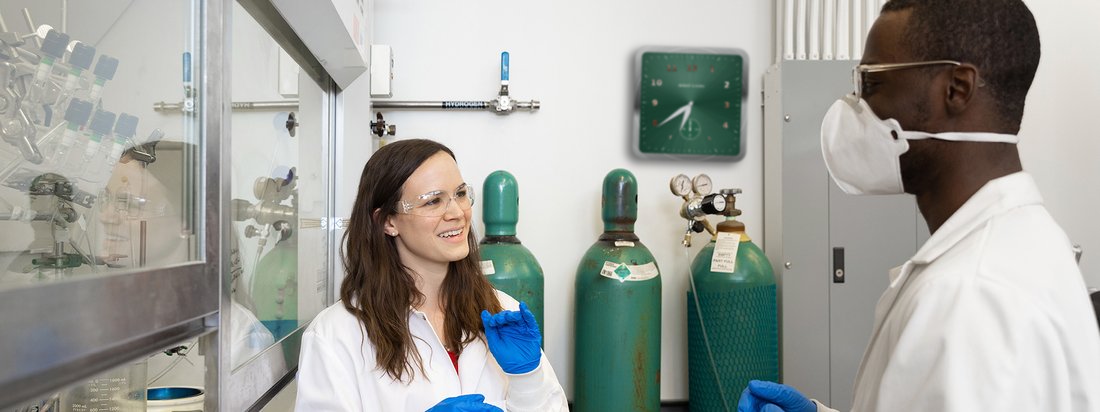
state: 6:39
